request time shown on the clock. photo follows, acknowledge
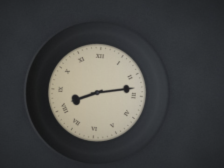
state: 8:13
